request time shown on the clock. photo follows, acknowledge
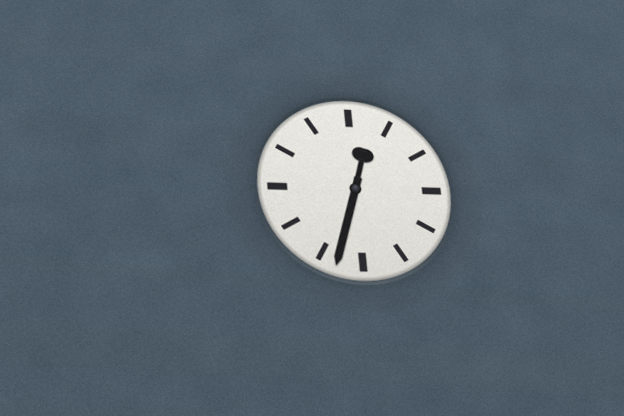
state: 12:33
